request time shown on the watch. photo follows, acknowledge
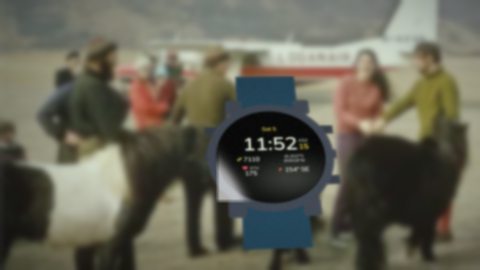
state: 11:52
